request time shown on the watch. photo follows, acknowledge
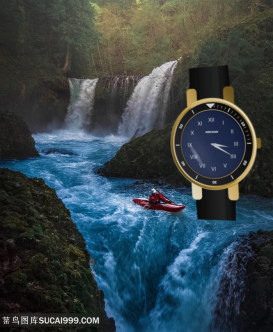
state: 3:20
